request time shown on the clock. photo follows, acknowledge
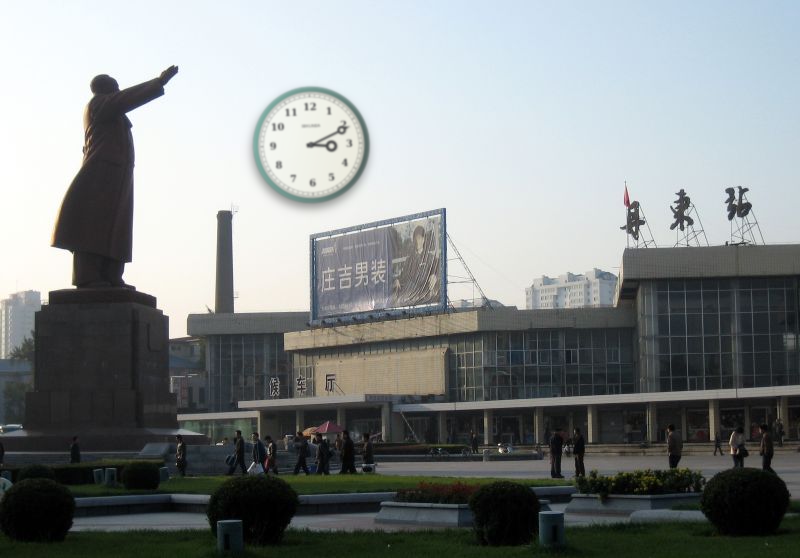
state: 3:11
